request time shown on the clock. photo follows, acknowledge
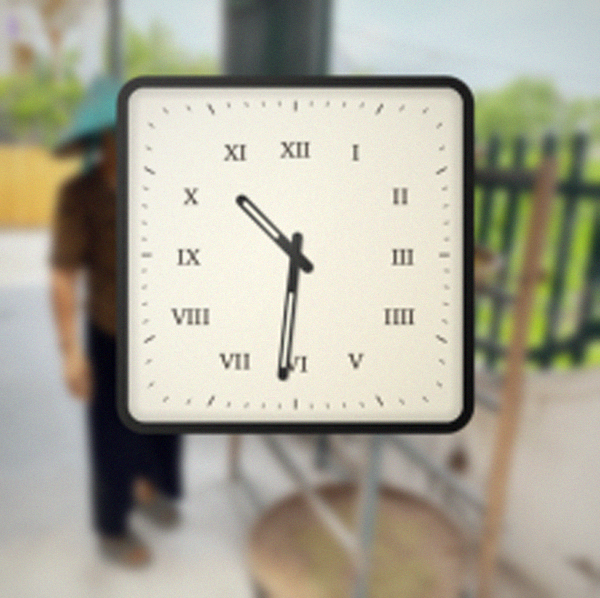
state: 10:31
